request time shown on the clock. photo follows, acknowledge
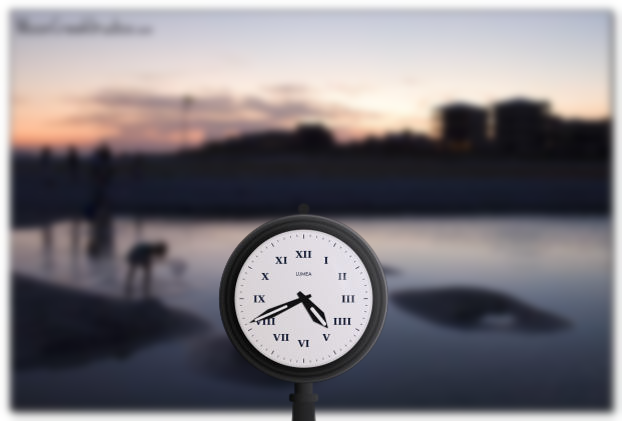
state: 4:41
